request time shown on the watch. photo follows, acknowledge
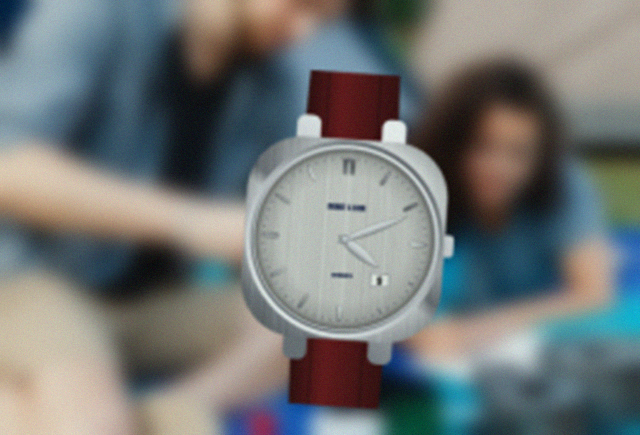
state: 4:11
